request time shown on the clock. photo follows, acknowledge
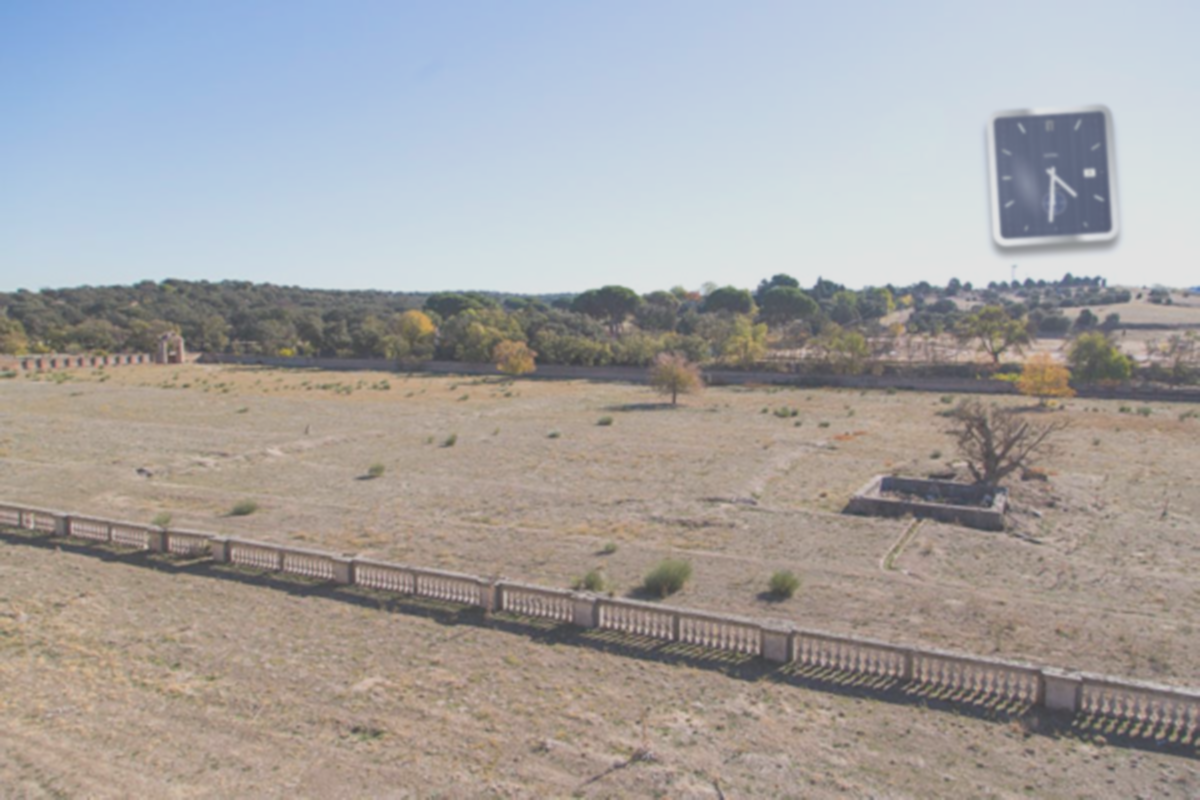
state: 4:31
